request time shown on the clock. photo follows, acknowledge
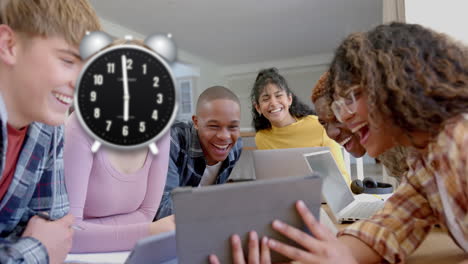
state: 5:59
